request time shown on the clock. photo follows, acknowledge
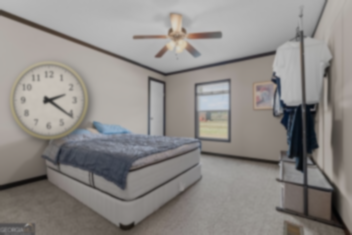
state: 2:21
